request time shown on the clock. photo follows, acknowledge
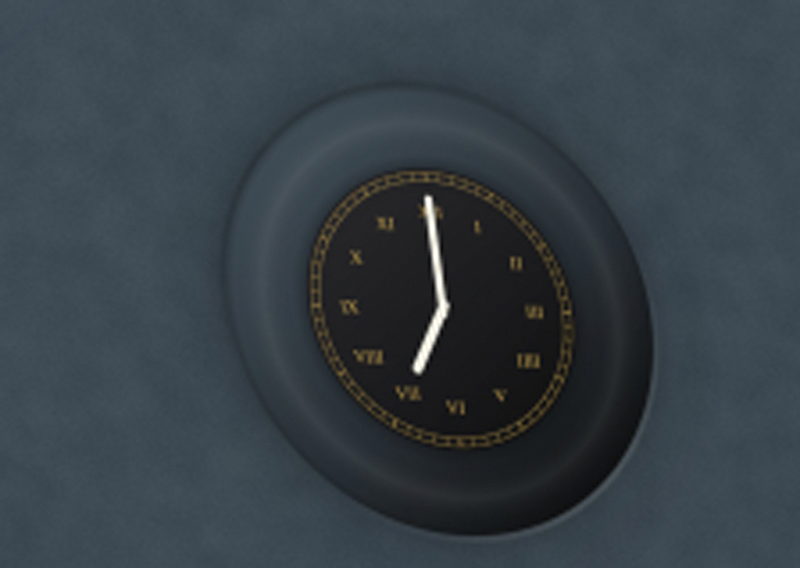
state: 7:00
